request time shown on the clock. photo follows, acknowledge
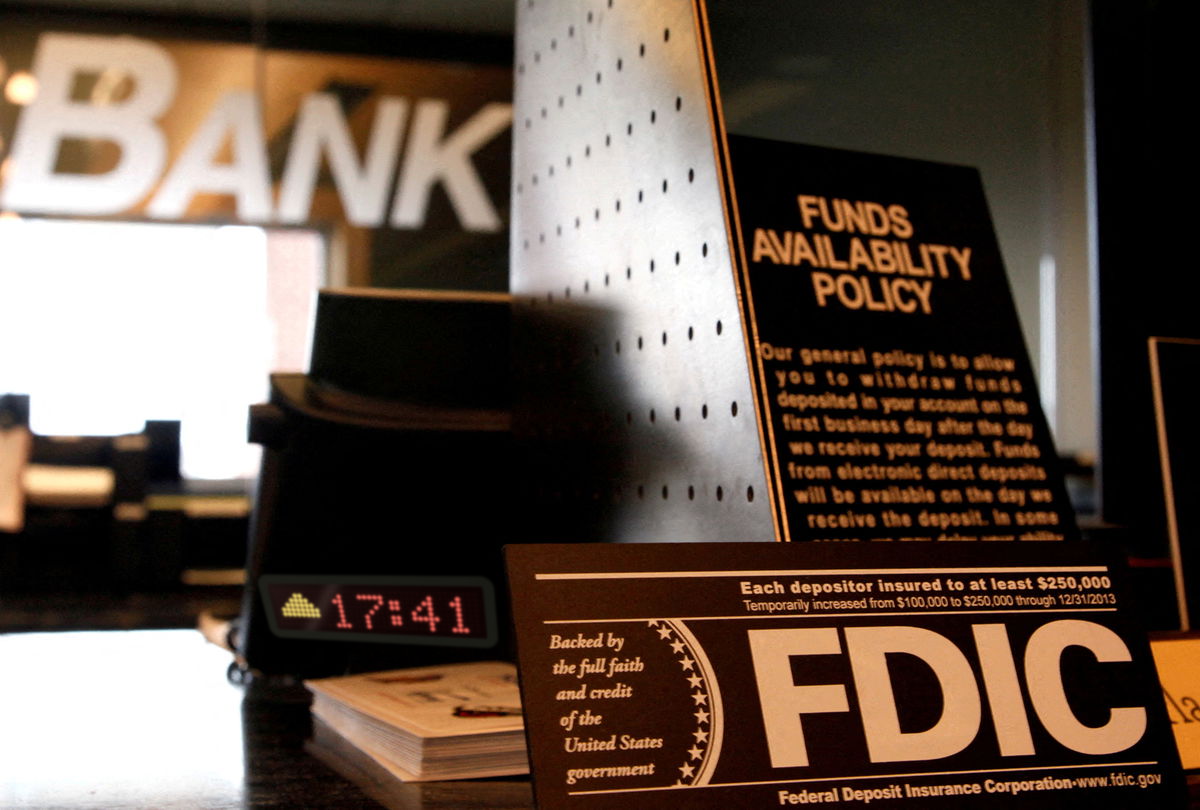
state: 17:41
